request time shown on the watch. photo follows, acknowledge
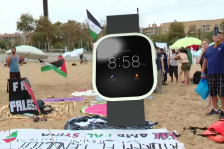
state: 8:58
